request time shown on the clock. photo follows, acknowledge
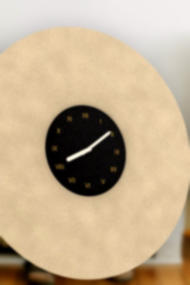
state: 8:09
